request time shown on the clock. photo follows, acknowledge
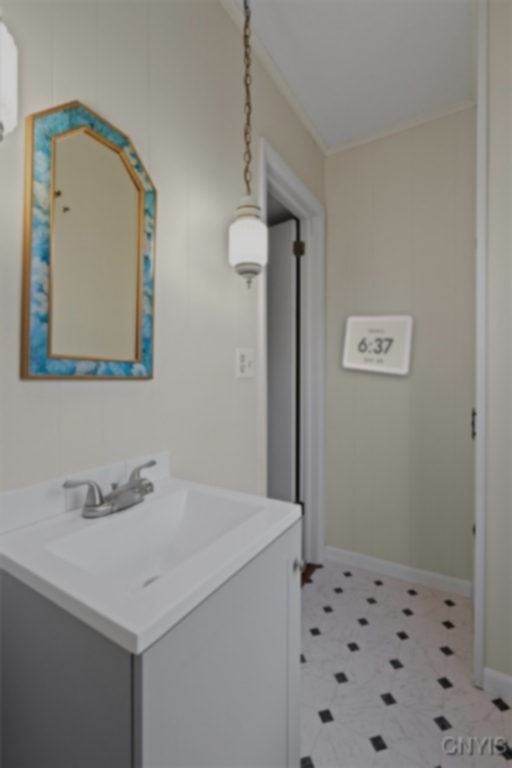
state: 6:37
